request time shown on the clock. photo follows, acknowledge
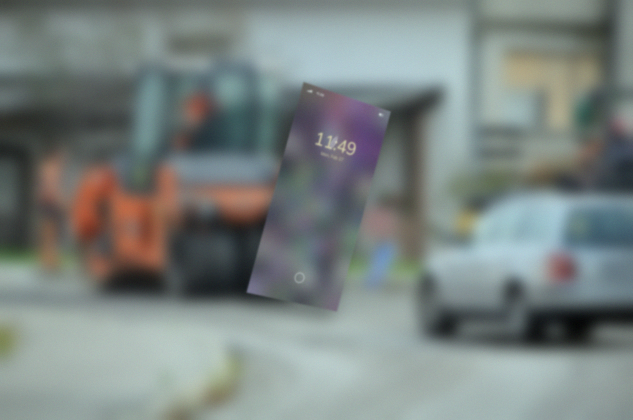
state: 11:49
